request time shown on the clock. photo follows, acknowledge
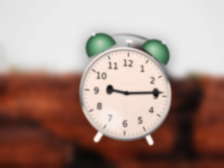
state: 9:14
